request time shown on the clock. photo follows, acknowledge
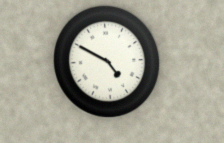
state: 4:50
